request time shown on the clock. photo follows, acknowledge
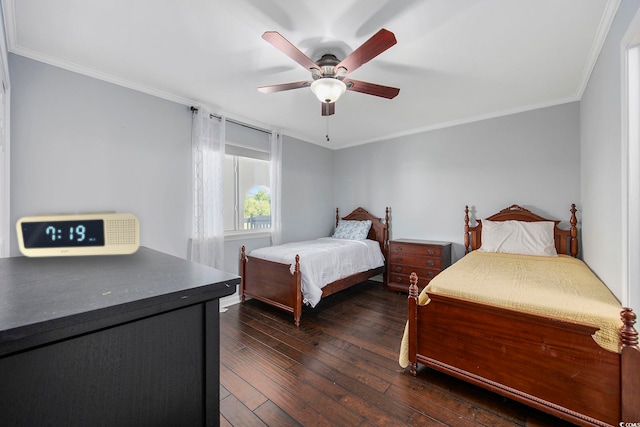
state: 7:19
